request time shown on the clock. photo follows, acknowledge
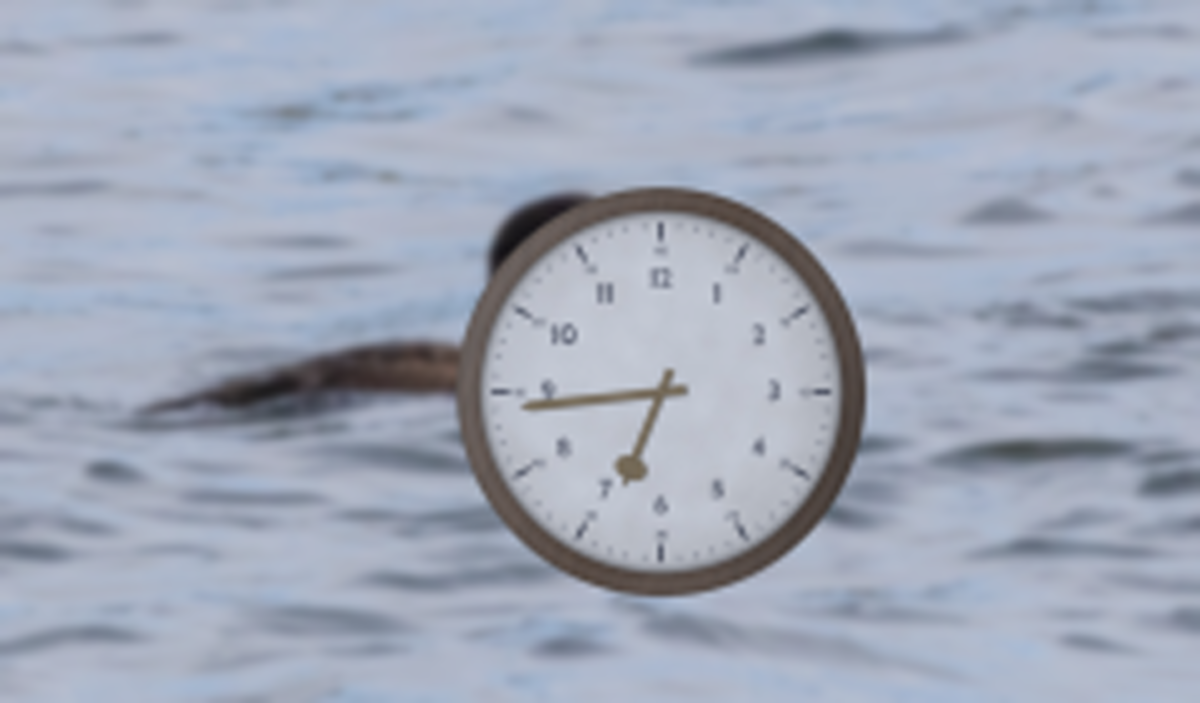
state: 6:44
